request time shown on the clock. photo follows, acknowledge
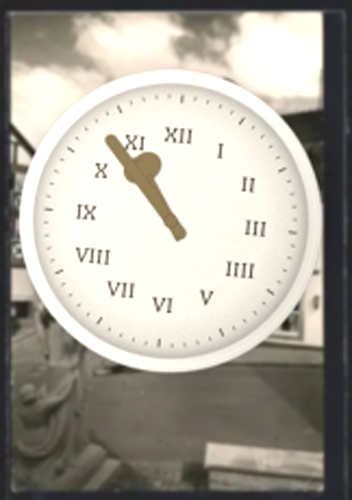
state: 10:53
